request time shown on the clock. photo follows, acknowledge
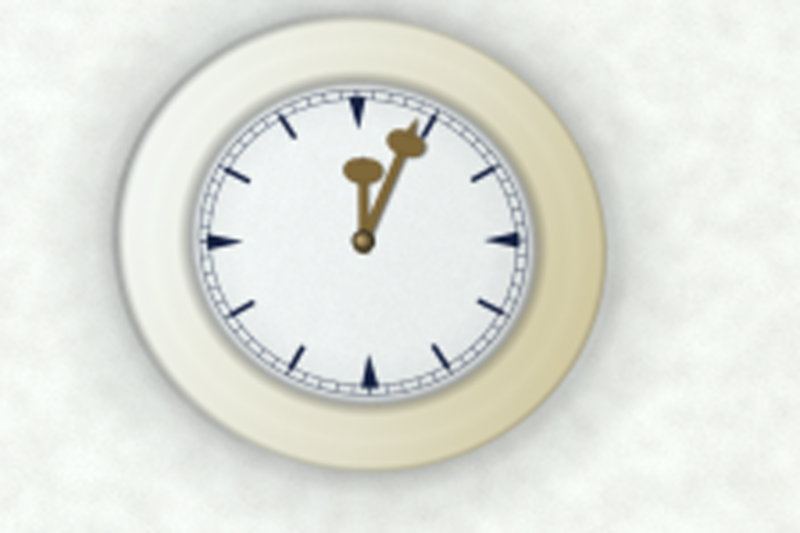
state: 12:04
